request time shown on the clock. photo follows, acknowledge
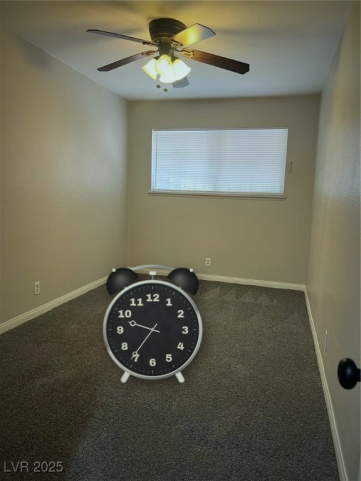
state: 9:36
